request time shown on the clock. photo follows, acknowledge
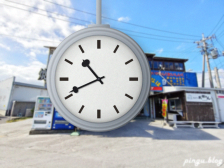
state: 10:41
